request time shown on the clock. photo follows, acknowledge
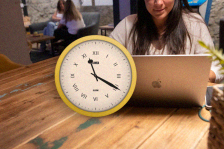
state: 11:20
